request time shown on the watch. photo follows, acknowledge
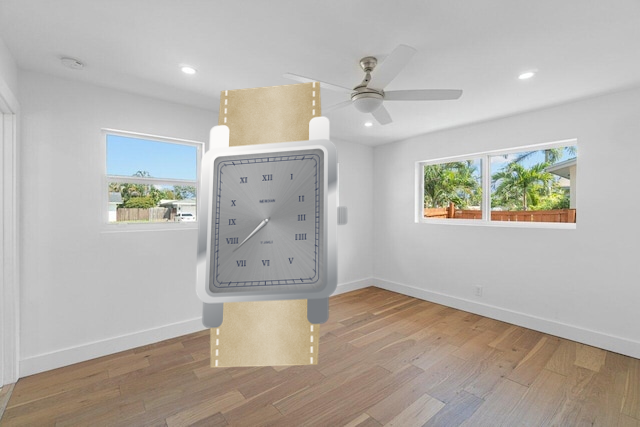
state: 7:38
